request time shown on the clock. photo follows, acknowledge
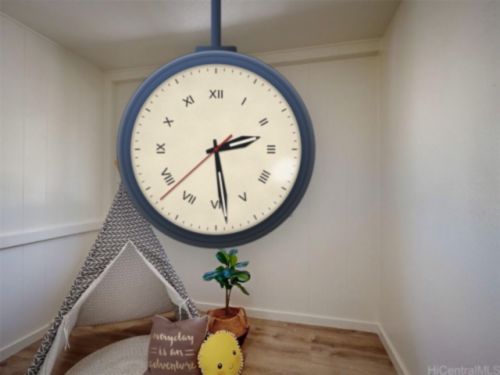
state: 2:28:38
